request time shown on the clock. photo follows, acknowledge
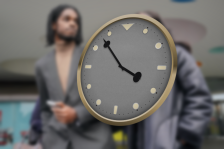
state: 3:53
